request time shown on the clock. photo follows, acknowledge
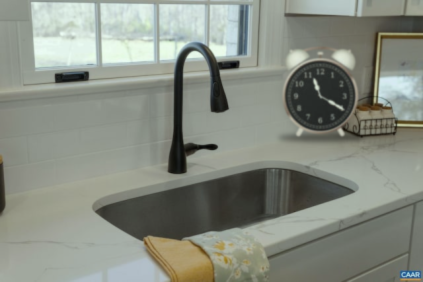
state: 11:20
